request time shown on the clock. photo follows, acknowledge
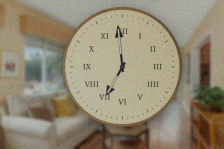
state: 6:59
